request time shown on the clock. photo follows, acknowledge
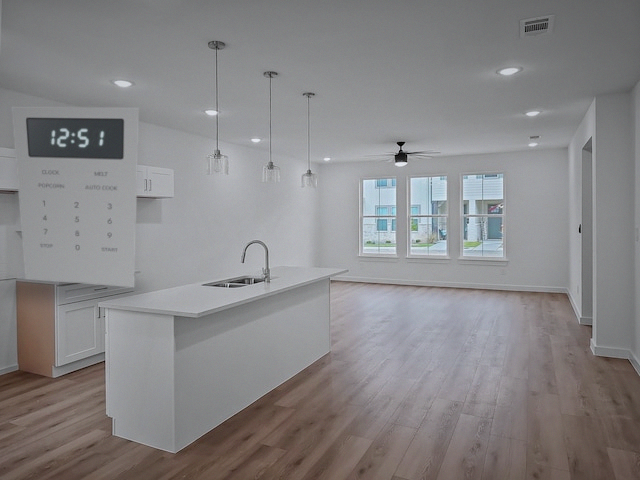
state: 12:51
